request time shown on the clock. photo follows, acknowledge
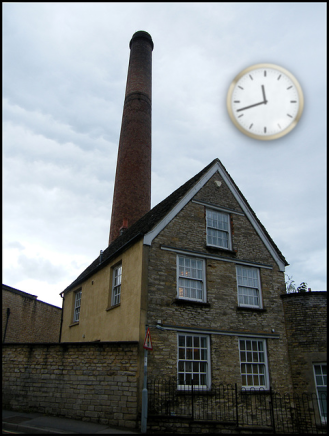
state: 11:42
